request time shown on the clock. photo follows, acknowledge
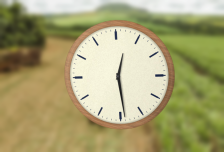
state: 12:29
